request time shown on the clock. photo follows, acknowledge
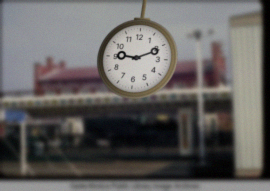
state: 9:11
